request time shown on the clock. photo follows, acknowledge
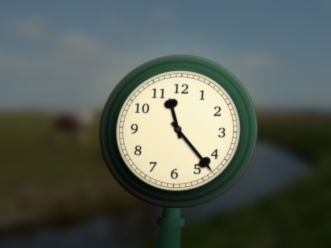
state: 11:23
